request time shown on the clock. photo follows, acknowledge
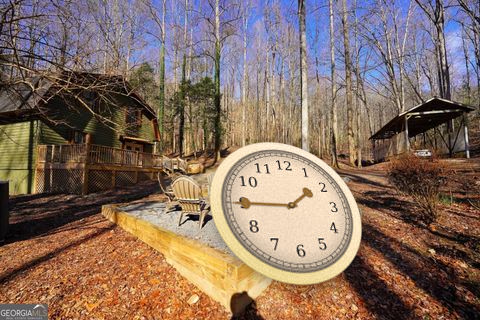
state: 1:45
